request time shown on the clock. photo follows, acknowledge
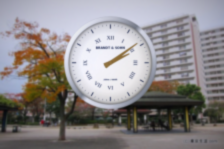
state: 2:09
